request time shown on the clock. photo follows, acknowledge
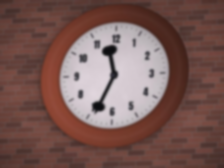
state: 11:34
